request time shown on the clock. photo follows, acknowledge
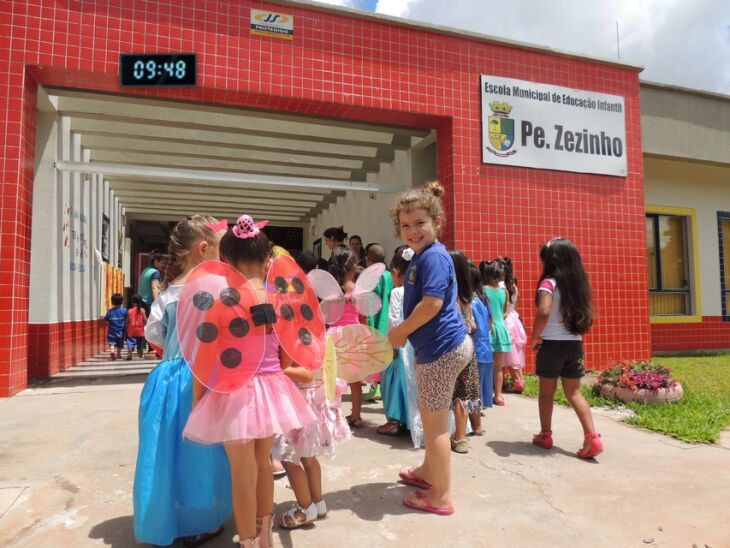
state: 9:48
